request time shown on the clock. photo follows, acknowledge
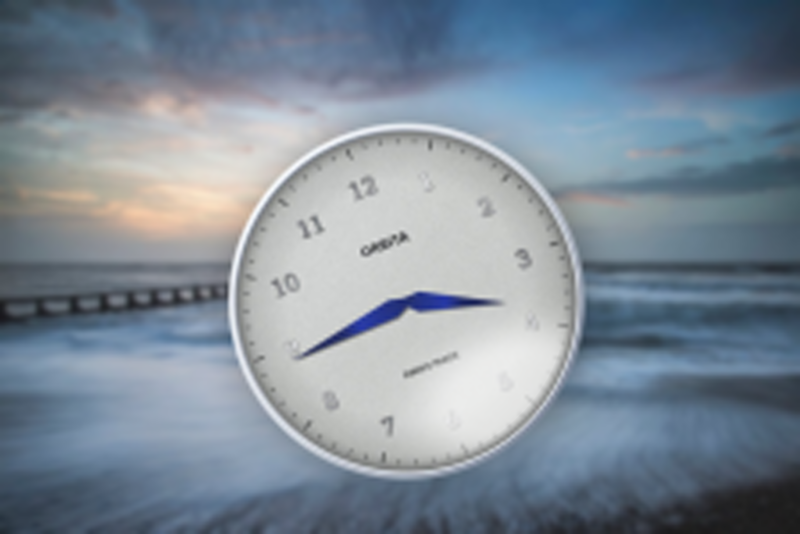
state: 3:44
